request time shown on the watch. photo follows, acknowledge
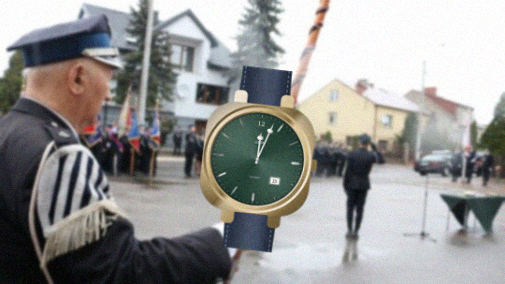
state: 12:03
